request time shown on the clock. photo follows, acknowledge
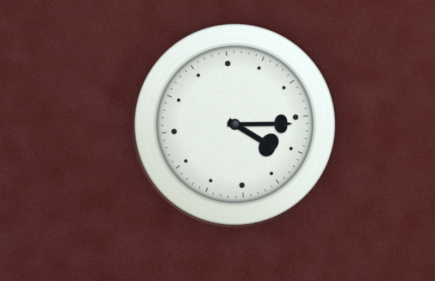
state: 4:16
